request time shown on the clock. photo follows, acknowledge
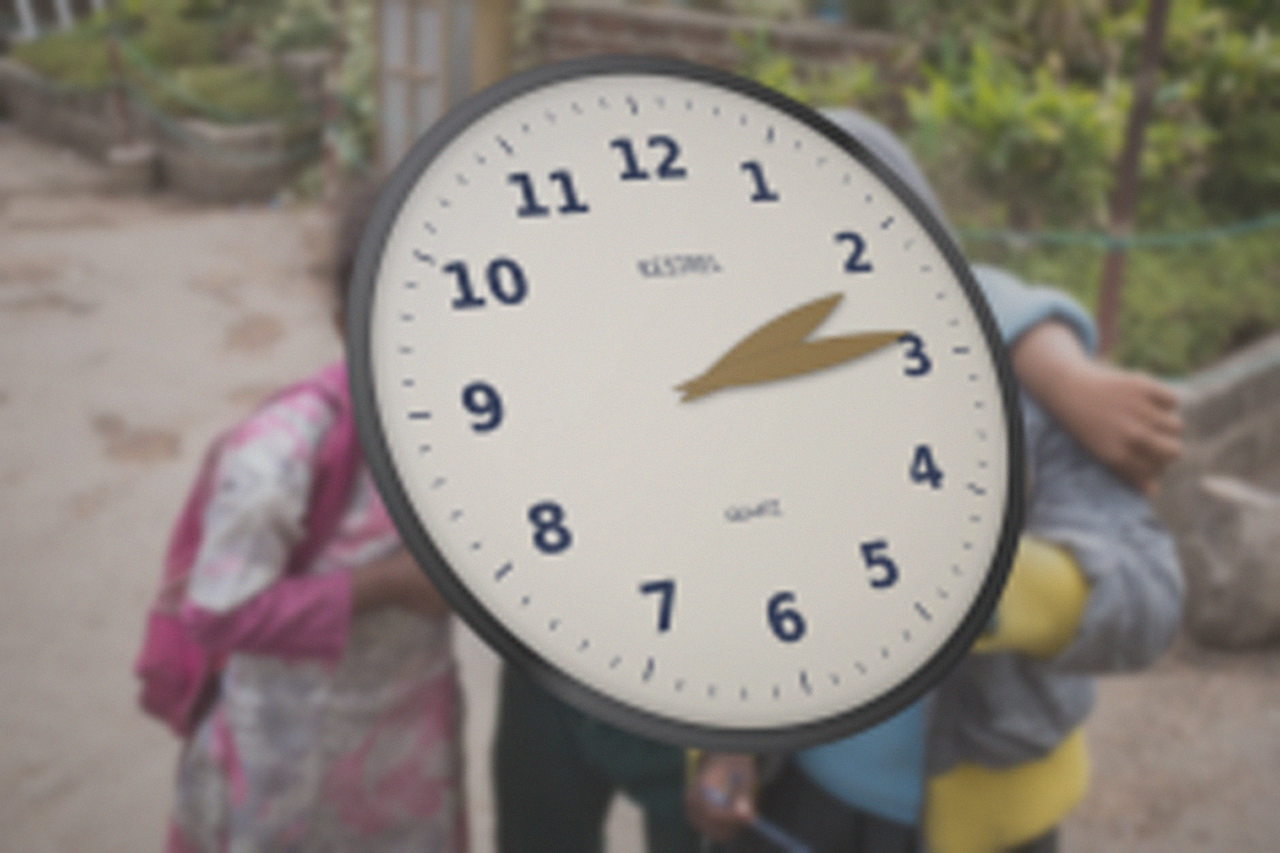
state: 2:14
